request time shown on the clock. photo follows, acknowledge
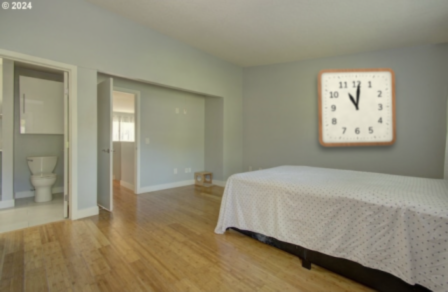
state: 11:01
